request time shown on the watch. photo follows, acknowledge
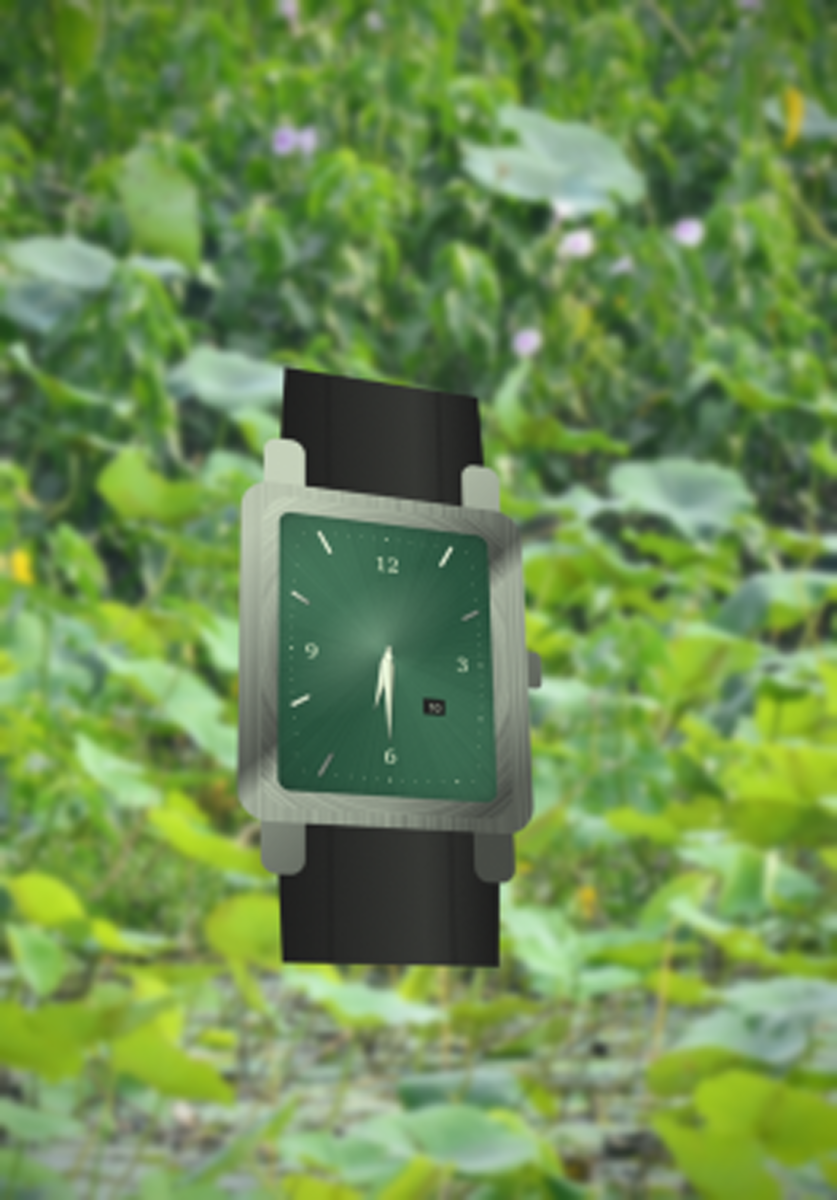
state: 6:30
